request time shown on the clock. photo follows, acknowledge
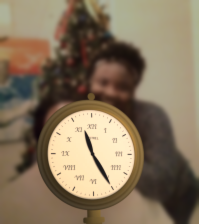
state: 11:25
